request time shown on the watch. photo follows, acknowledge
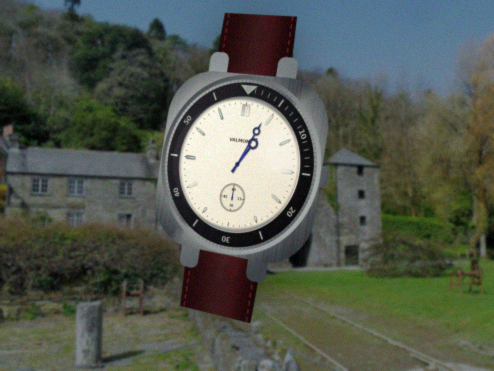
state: 1:04
